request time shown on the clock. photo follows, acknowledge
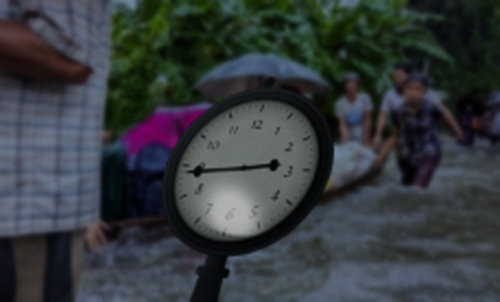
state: 2:44
